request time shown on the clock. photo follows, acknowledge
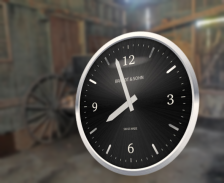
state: 7:57
